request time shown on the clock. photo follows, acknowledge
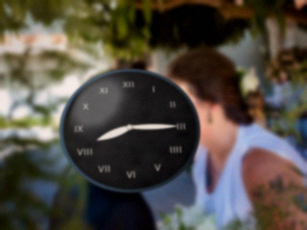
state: 8:15
